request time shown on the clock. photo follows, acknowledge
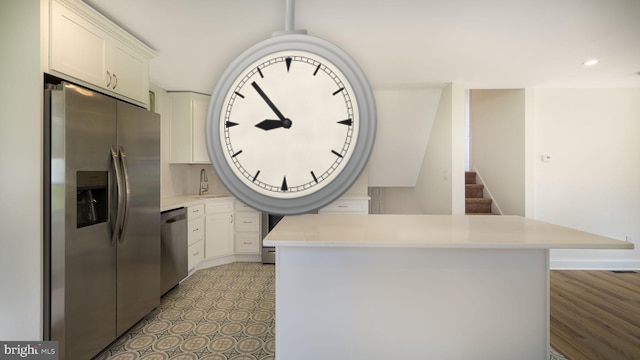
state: 8:53
